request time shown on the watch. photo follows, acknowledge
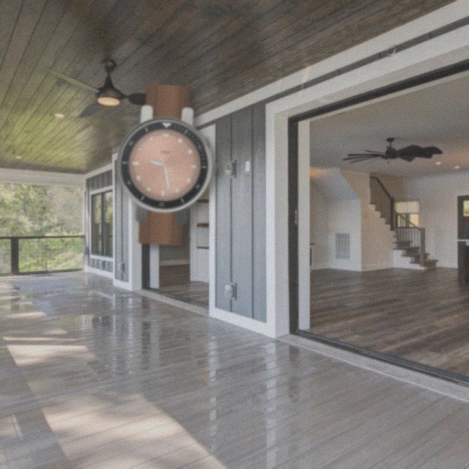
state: 9:28
